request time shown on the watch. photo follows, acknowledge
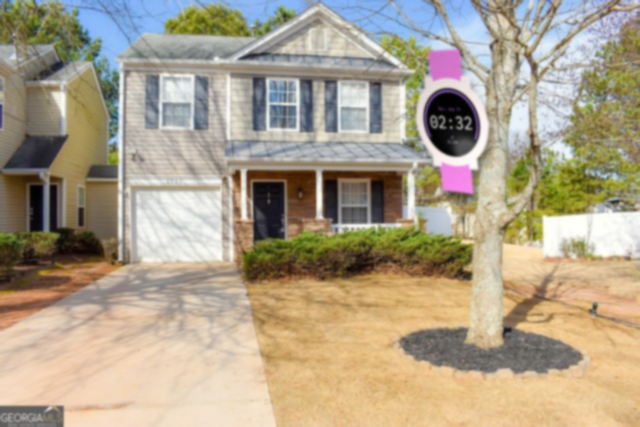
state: 2:32
